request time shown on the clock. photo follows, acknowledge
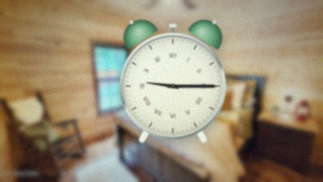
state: 9:15
